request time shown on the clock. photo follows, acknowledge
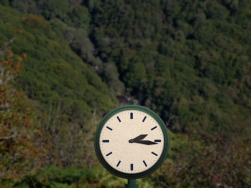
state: 2:16
